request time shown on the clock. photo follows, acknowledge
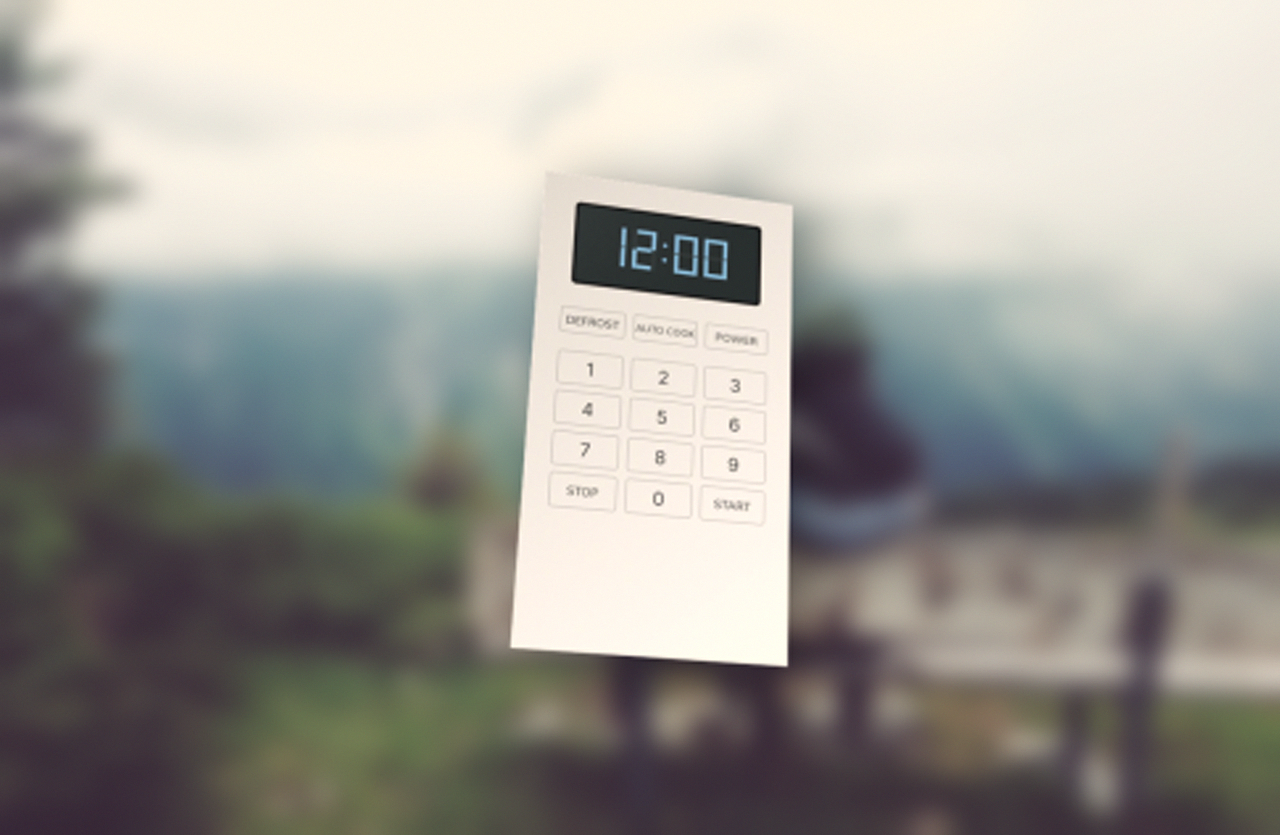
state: 12:00
